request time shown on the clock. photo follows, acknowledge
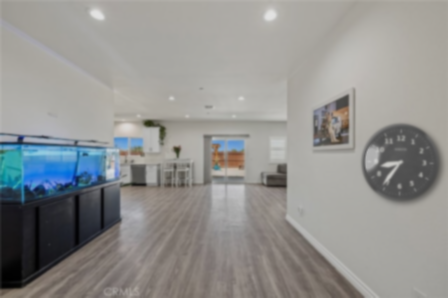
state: 8:36
